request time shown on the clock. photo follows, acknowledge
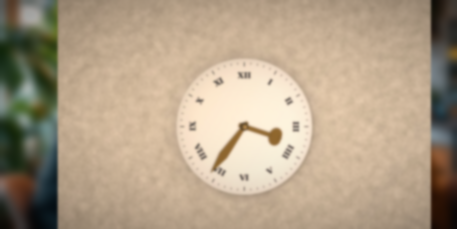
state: 3:36
